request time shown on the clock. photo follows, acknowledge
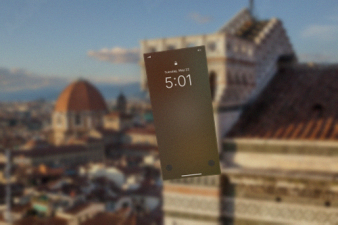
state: 5:01
